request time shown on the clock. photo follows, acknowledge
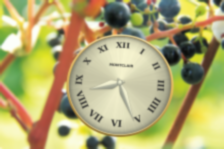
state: 8:26
